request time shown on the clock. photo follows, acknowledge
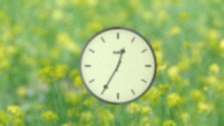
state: 12:35
